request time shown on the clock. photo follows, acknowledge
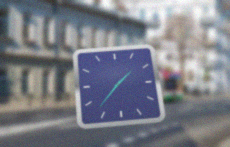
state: 1:37
